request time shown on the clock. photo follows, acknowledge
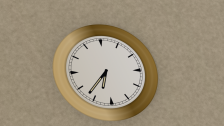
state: 6:37
